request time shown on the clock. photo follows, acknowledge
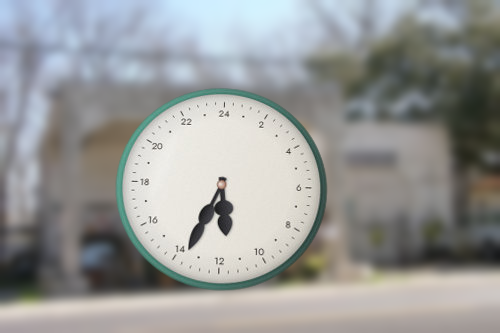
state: 11:34
